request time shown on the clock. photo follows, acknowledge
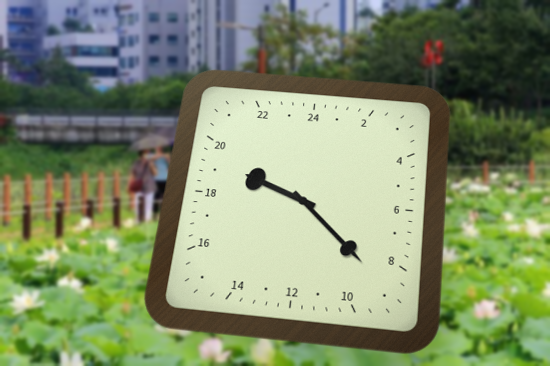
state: 19:22
